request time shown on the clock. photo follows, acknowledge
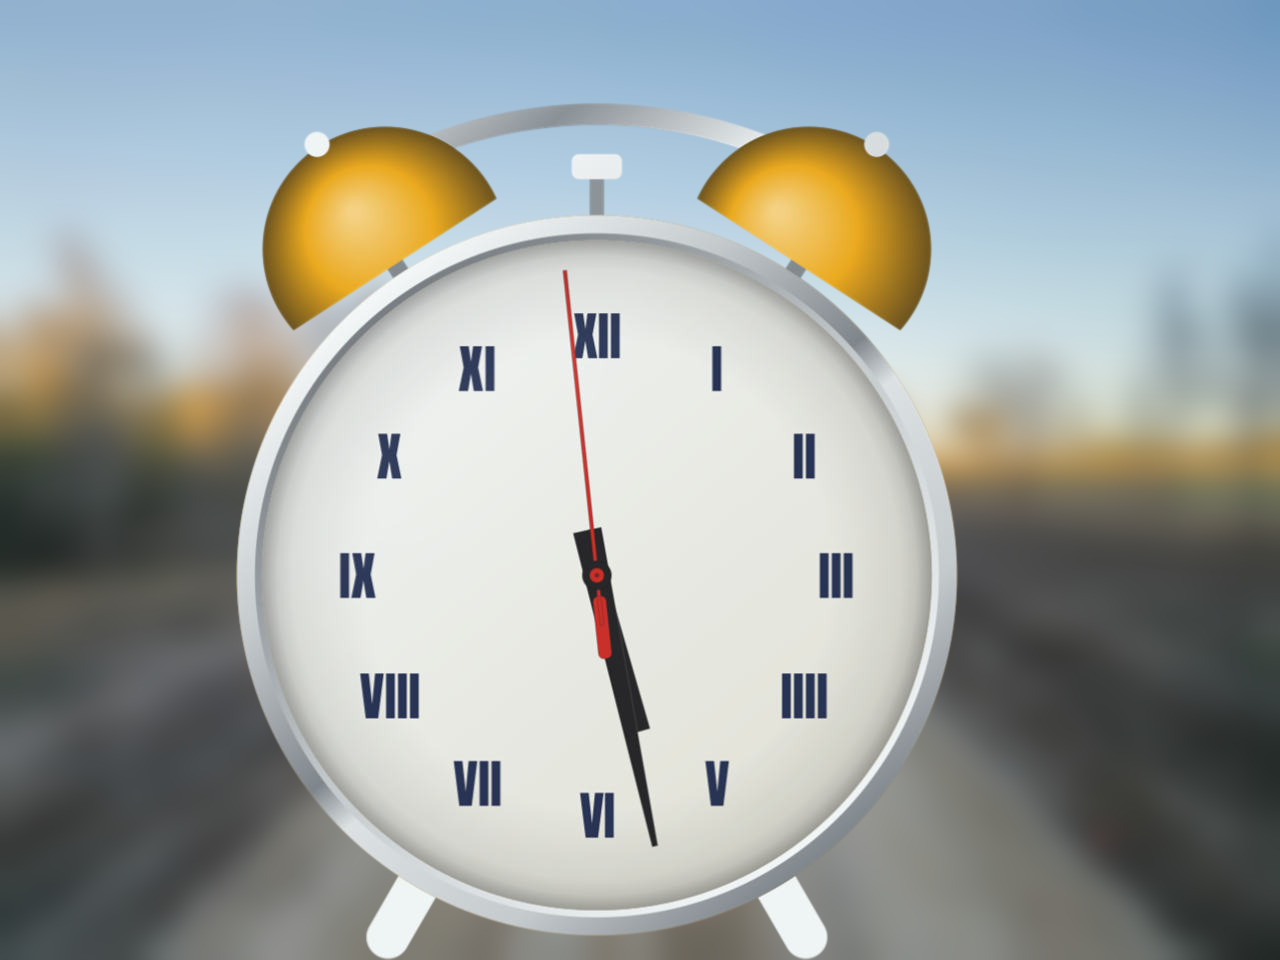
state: 5:27:59
